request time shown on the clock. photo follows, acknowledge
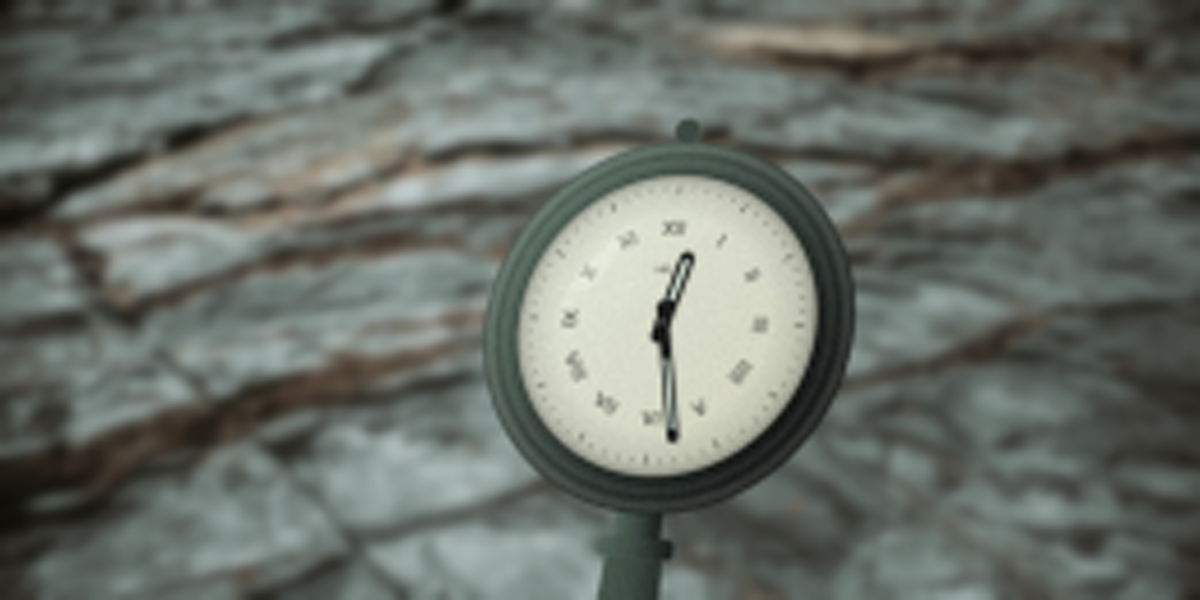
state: 12:28
